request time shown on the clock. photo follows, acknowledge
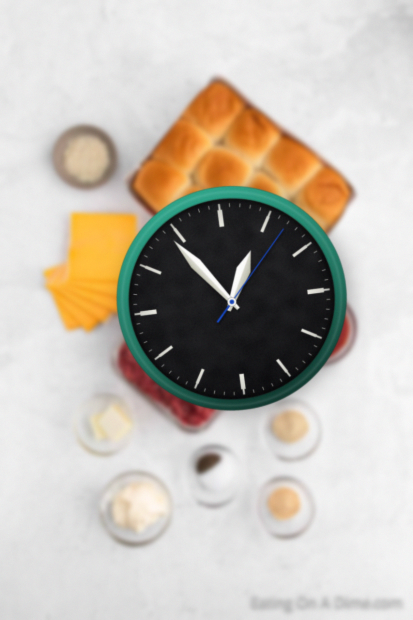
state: 12:54:07
